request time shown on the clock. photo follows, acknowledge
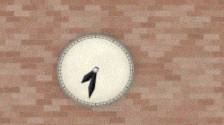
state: 7:32
